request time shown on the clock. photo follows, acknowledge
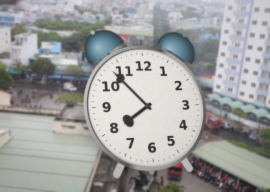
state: 7:53
